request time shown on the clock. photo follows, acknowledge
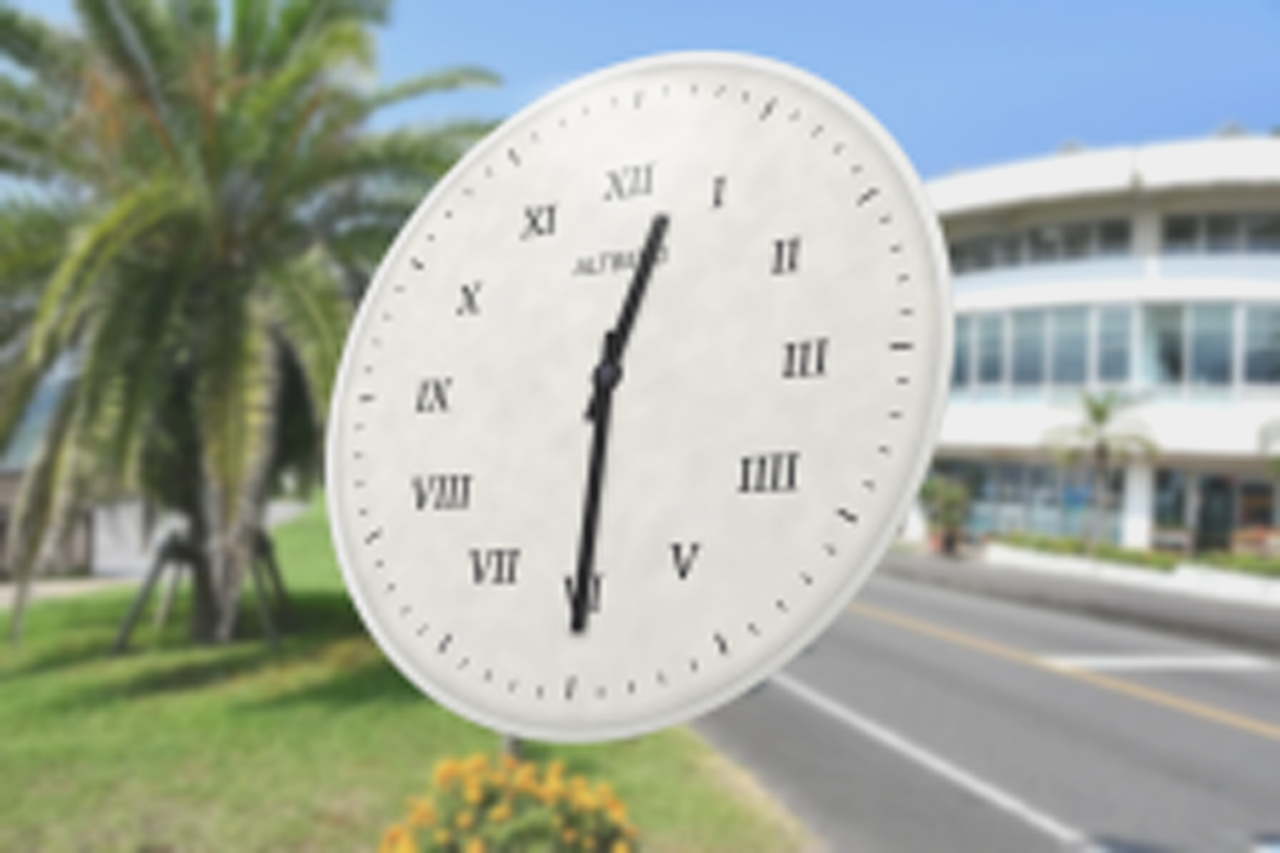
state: 12:30
